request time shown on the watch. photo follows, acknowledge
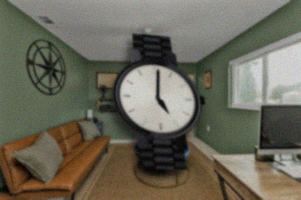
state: 5:01
